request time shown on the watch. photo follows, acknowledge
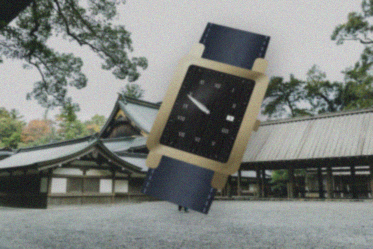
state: 9:49
